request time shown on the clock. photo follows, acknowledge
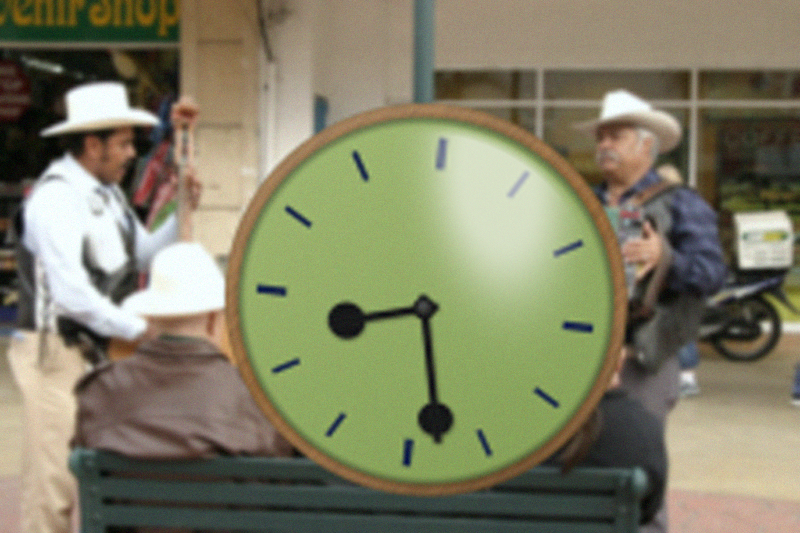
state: 8:28
